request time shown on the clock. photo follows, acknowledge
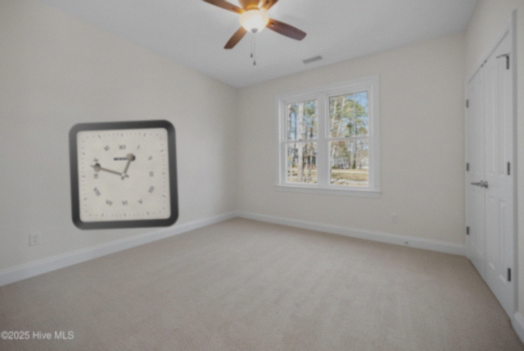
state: 12:48
